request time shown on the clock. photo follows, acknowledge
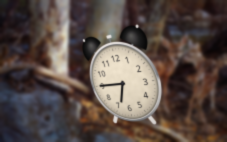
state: 6:45
